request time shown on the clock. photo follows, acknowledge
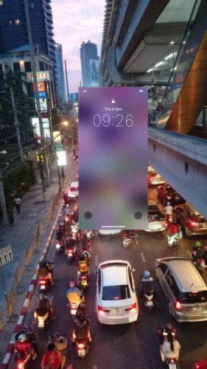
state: 9:26
